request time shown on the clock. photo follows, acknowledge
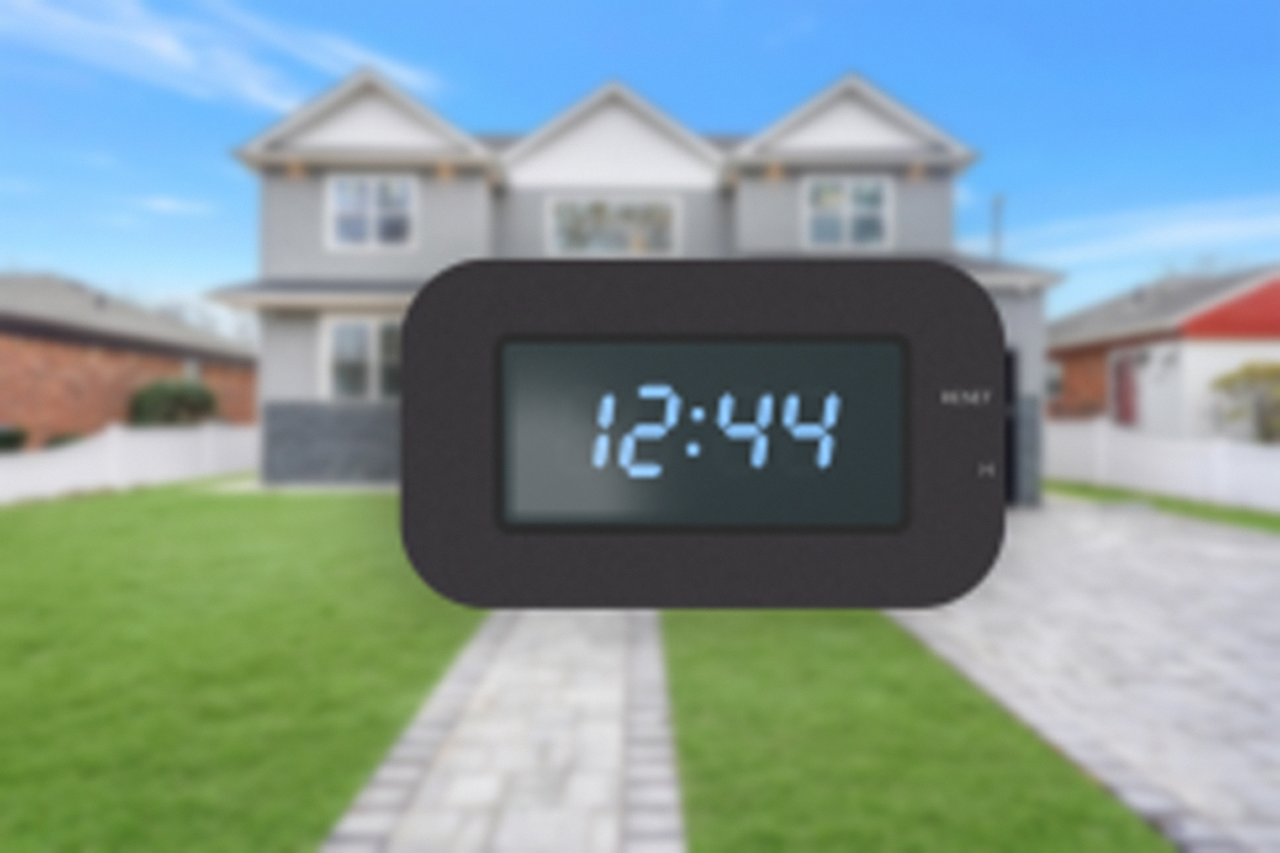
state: 12:44
